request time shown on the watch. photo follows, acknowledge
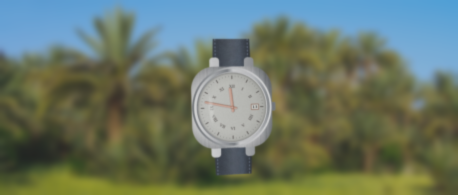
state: 11:47
